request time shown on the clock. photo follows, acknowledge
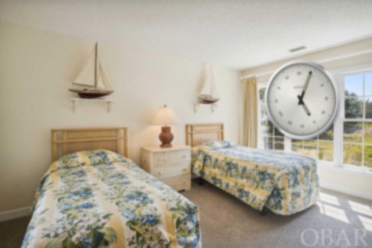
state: 5:04
